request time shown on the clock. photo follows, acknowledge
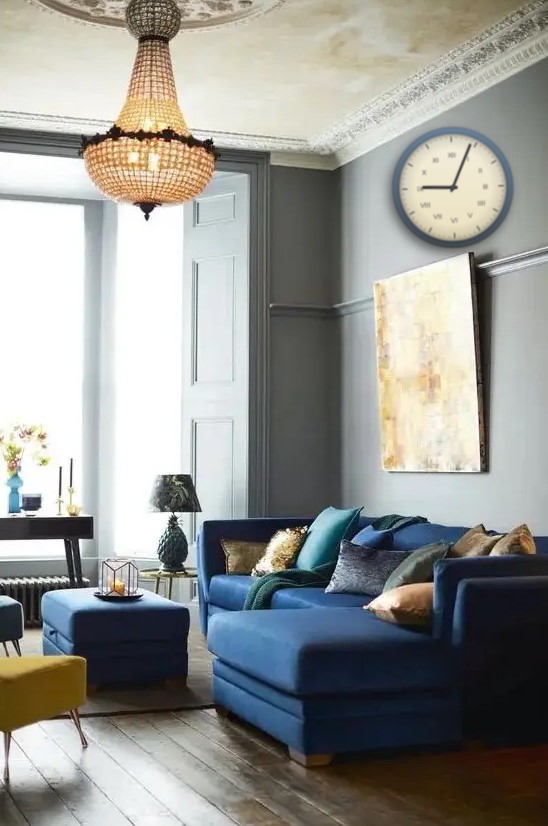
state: 9:04
